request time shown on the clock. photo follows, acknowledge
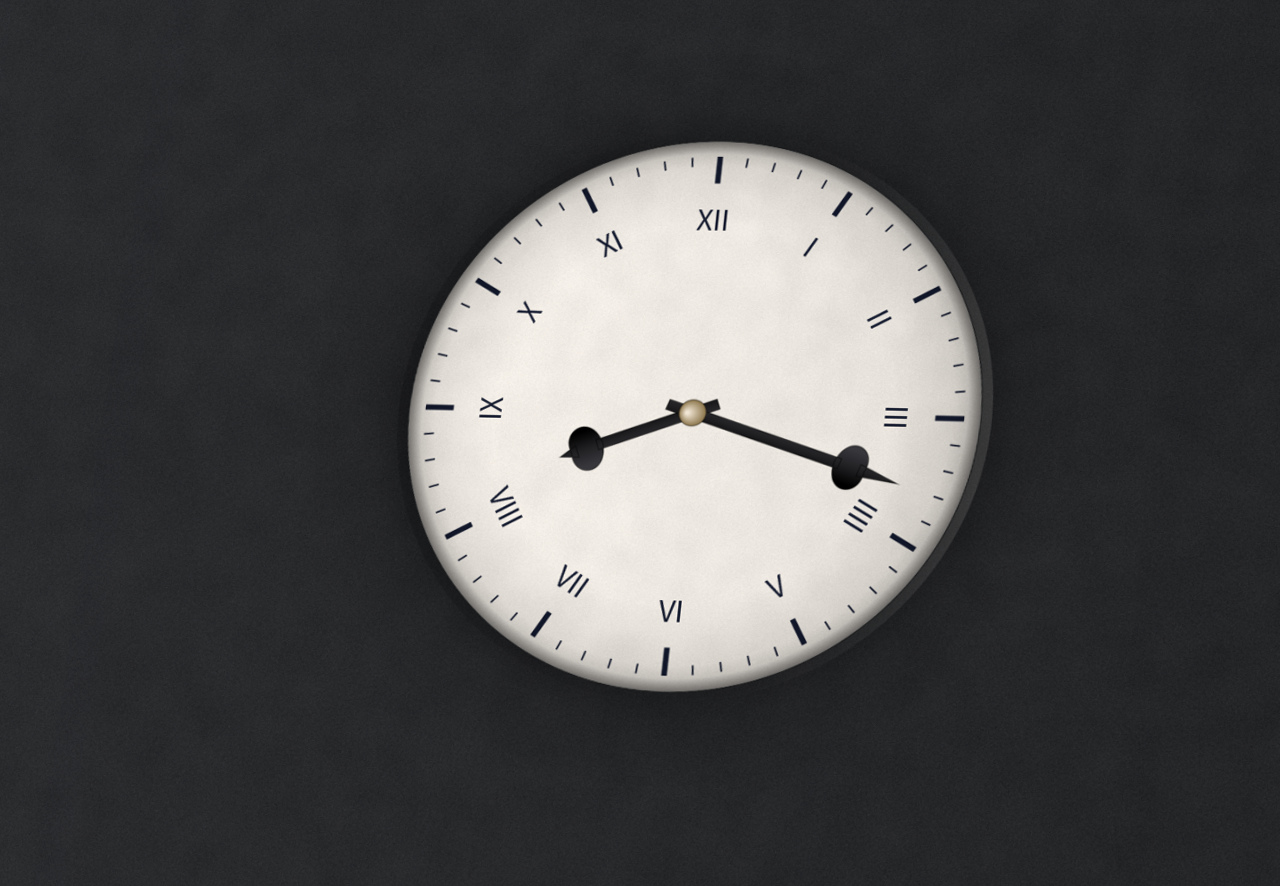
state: 8:18
